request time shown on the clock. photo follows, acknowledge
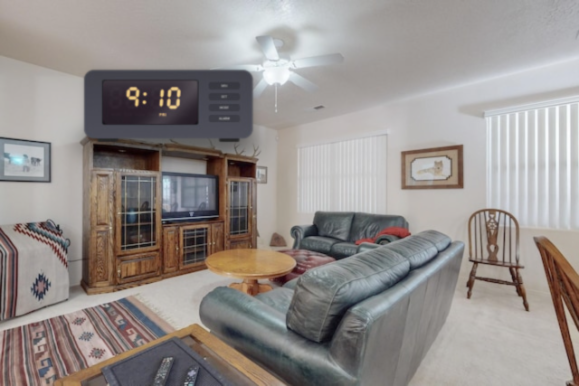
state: 9:10
